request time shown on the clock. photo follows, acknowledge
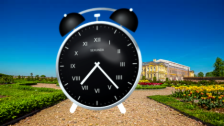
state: 7:23
